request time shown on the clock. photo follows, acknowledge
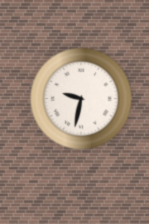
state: 9:32
